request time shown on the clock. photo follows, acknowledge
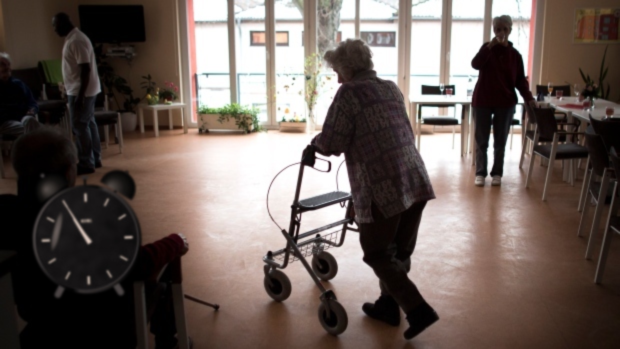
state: 10:55
